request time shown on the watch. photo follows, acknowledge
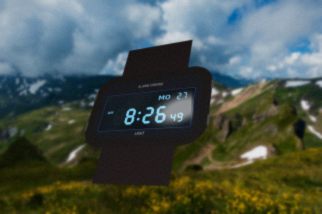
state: 8:26
